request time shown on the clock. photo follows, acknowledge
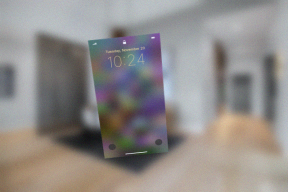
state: 10:24
